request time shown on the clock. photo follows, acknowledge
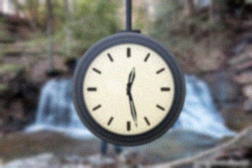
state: 12:28
